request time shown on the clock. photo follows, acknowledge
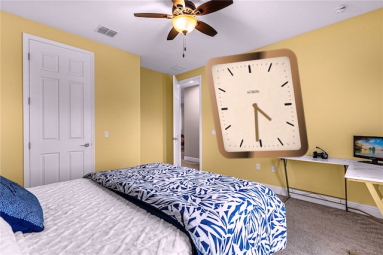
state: 4:31
